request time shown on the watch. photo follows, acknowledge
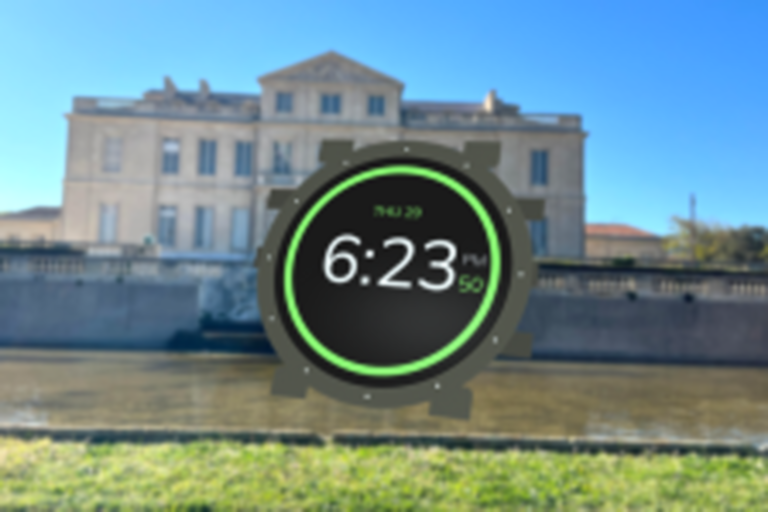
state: 6:23
